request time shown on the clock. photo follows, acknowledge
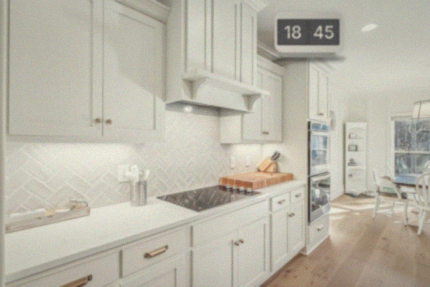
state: 18:45
